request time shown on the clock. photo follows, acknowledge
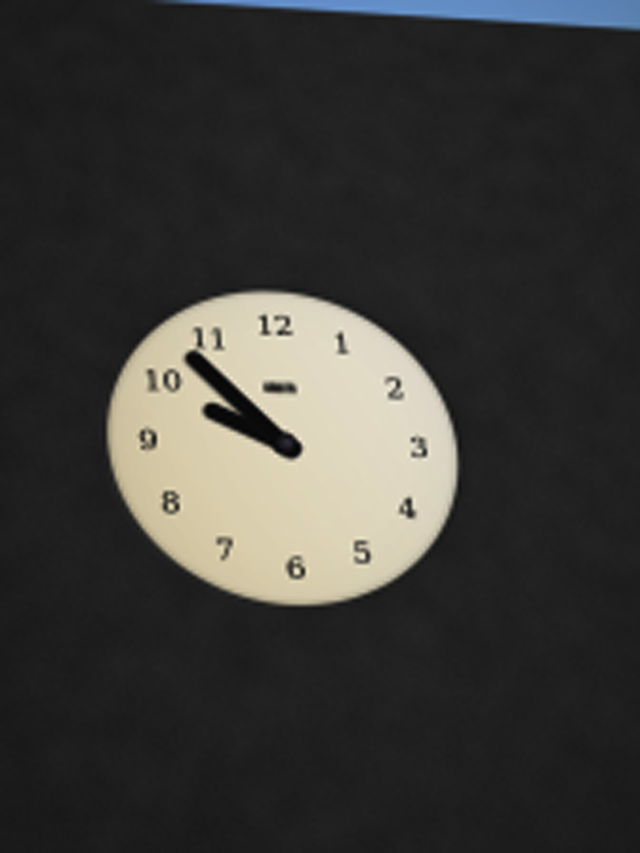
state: 9:53
